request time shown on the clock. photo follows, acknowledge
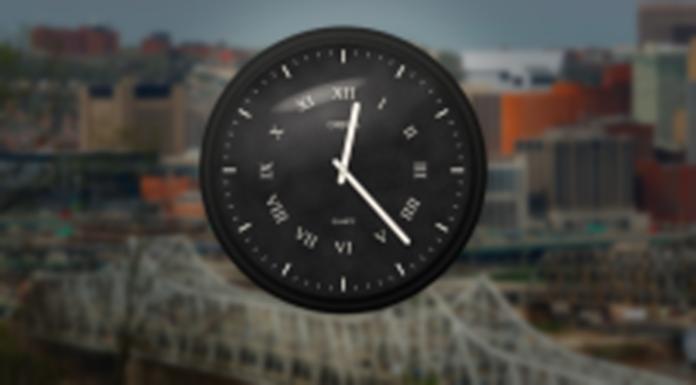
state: 12:23
